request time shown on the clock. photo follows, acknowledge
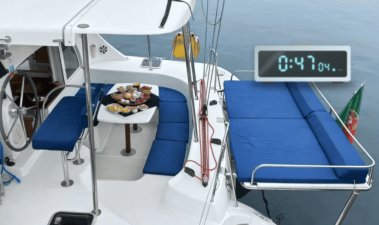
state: 0:47:04
